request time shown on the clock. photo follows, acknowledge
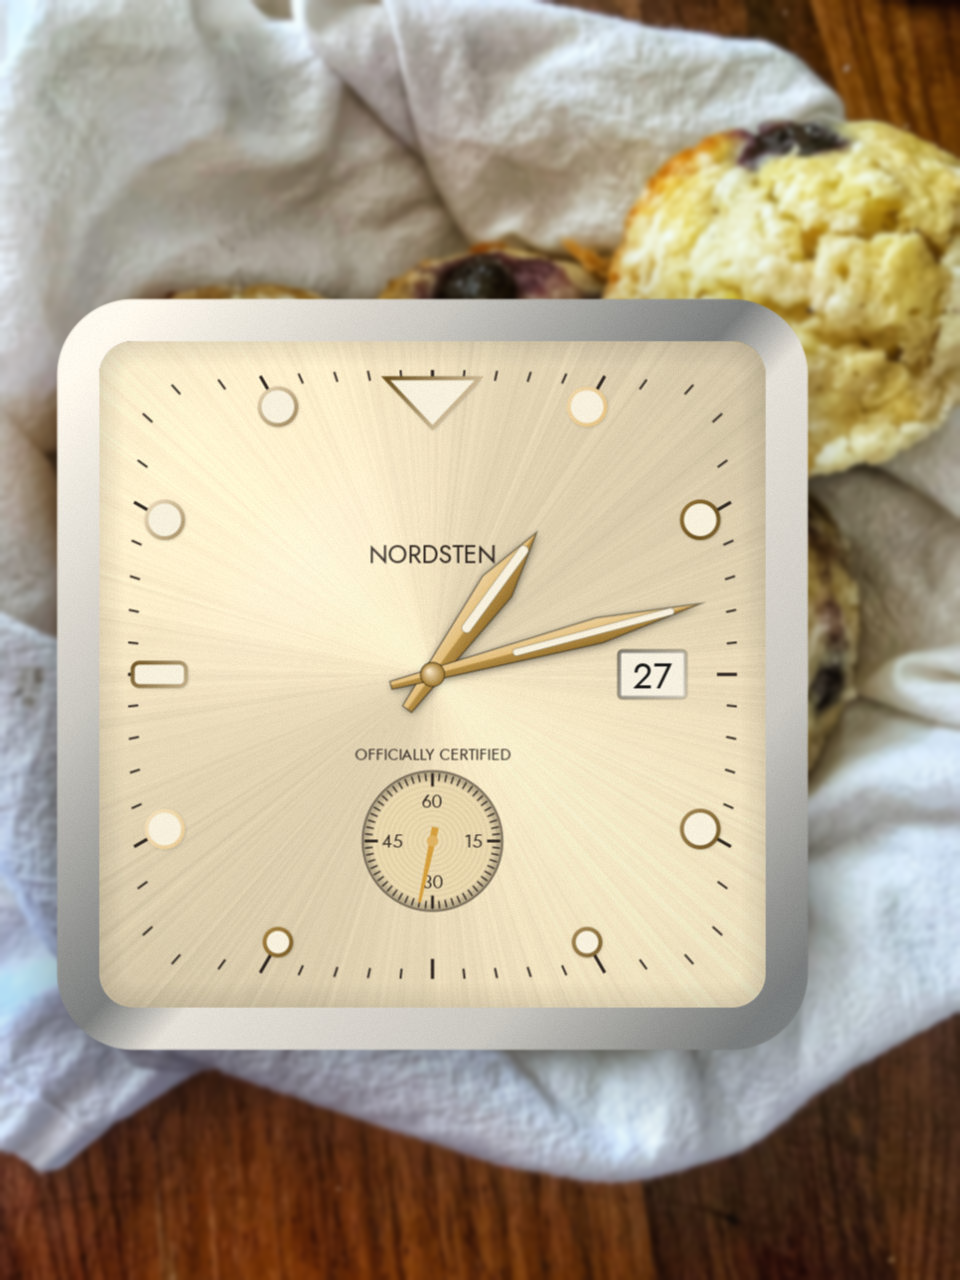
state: 1:12:32
